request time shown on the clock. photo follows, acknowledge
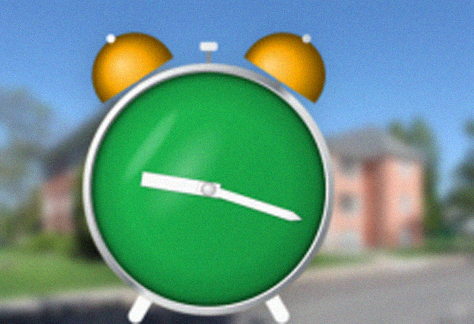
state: 9:18
